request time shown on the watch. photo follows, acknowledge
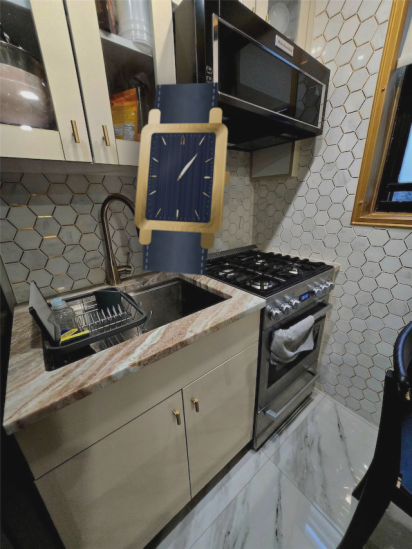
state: 1:06
